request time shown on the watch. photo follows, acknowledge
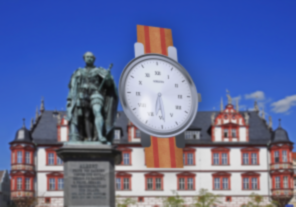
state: 6:29
